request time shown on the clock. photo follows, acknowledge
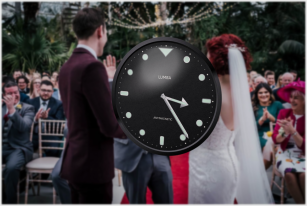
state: 3:24
